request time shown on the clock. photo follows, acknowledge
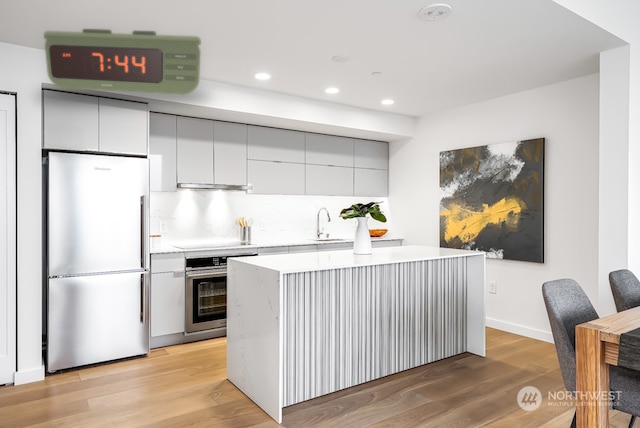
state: 7:44
